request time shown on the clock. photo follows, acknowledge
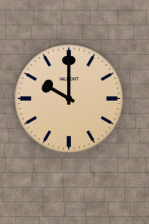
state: 10:00
